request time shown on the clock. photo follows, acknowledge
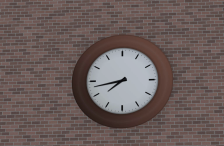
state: 7:43
